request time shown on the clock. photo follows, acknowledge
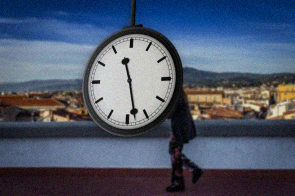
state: 11:28
